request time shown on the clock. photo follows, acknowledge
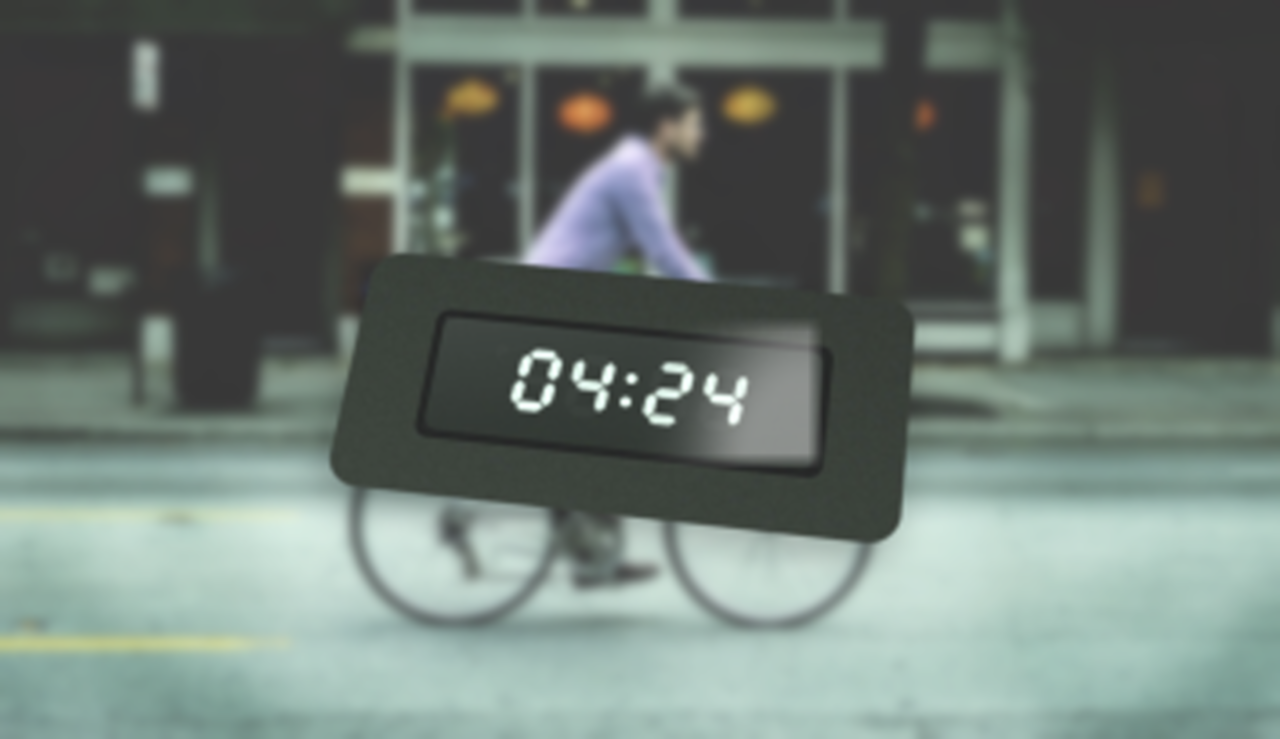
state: 4:24
